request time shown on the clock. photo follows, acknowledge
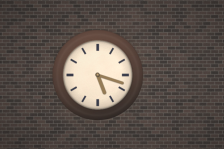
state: 5:18
